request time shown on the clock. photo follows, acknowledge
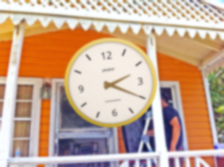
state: 2:20
